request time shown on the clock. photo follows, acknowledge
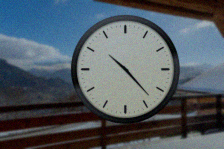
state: 10:23
